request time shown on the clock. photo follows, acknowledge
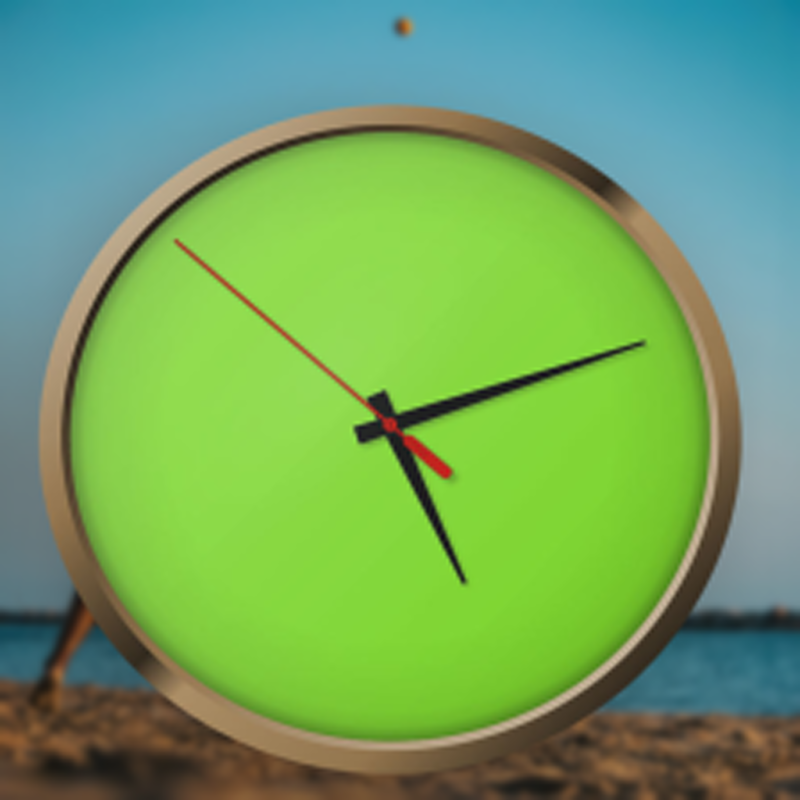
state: 5:11:52
